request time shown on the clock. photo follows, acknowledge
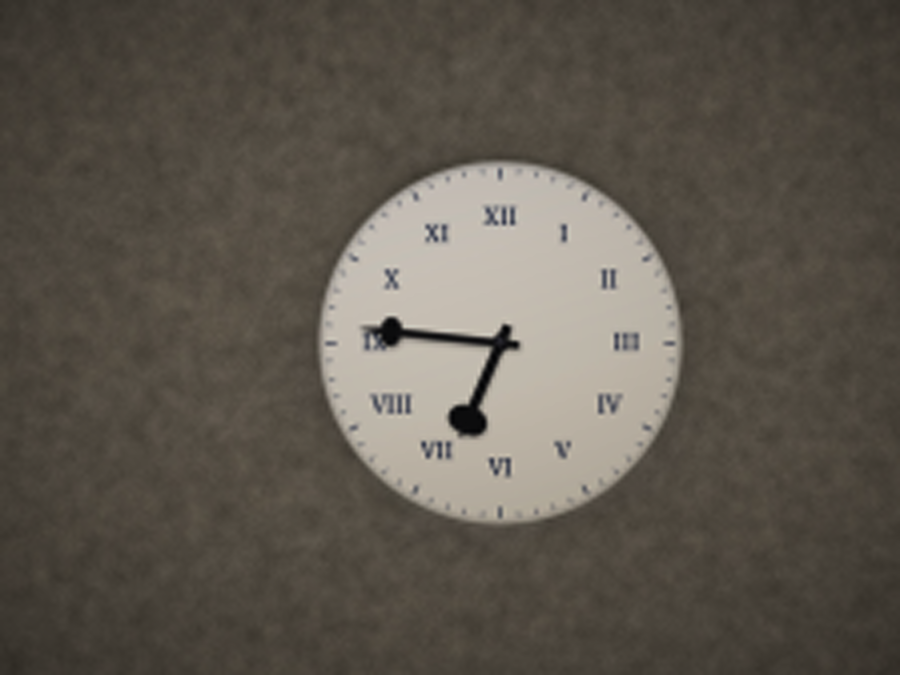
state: 6:46
